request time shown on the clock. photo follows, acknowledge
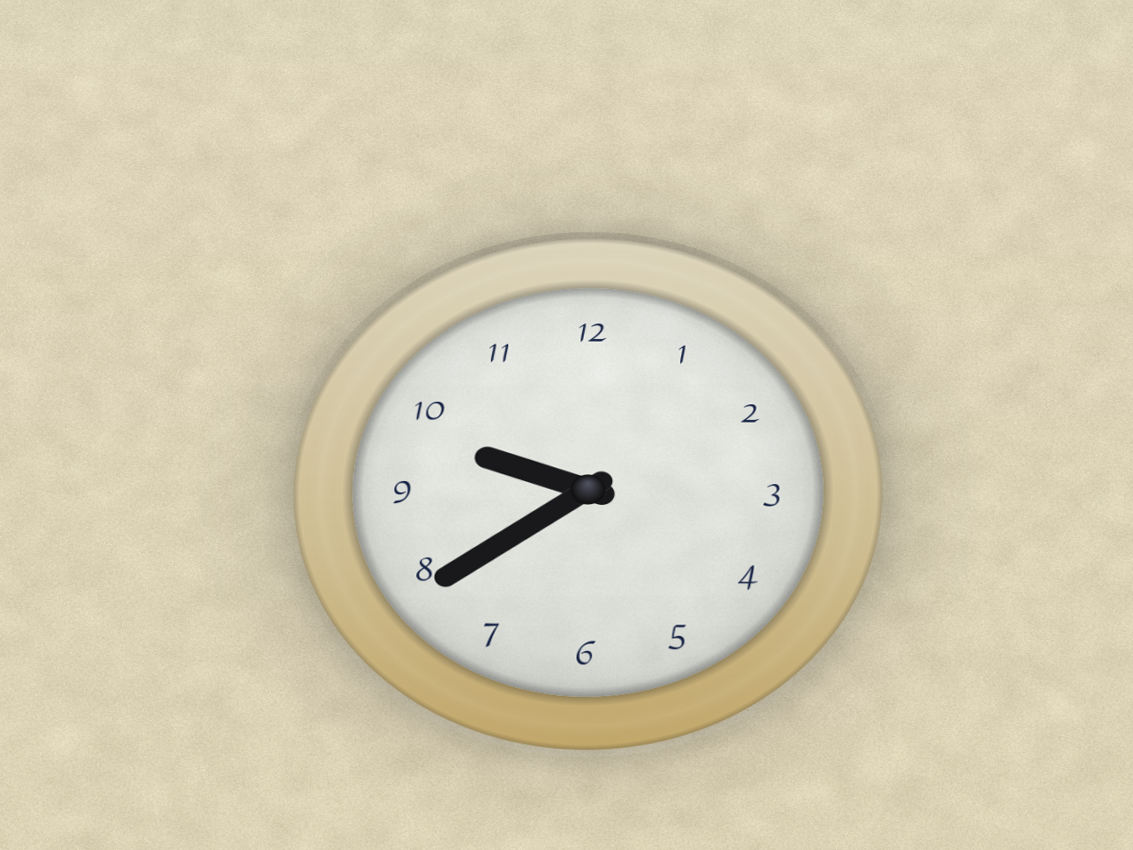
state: 9:39
